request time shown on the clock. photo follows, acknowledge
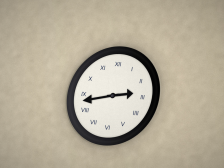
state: 2:43
